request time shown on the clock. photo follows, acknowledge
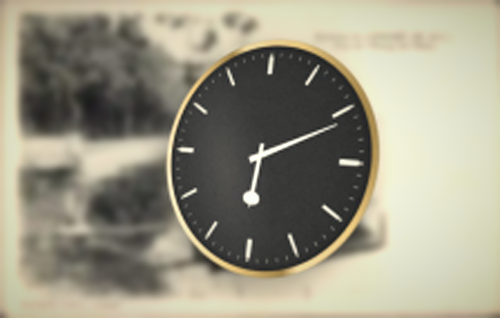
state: 6:11
